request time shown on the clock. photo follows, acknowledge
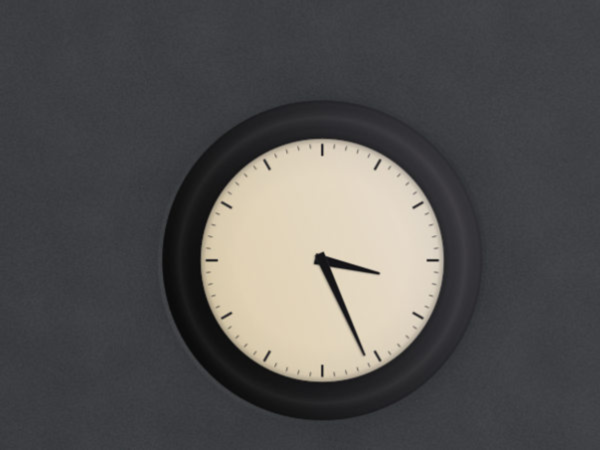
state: 3:26
